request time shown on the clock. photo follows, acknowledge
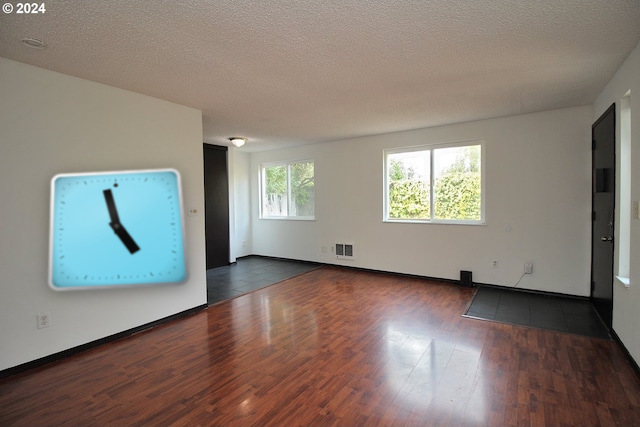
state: 4:58
